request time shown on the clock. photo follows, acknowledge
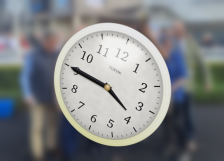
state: 3:45
